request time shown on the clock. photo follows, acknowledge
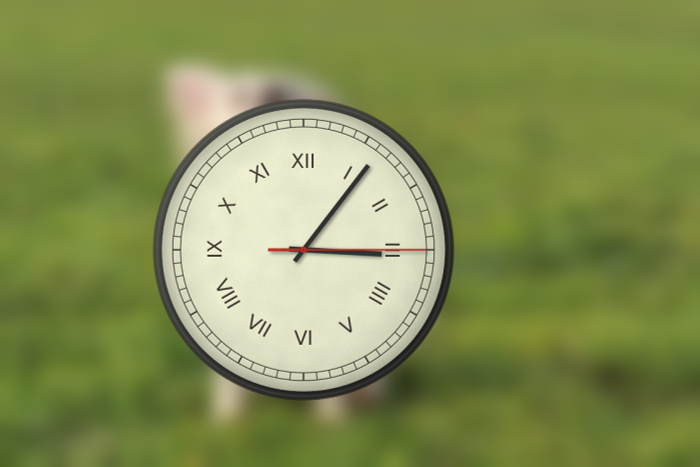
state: 3:06:15
